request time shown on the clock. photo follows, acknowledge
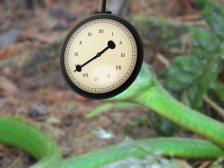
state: 1:39
